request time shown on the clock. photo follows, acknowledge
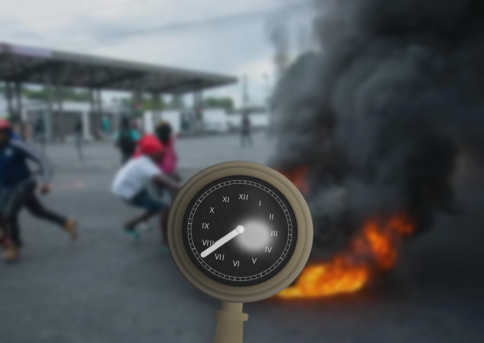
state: 7:38
